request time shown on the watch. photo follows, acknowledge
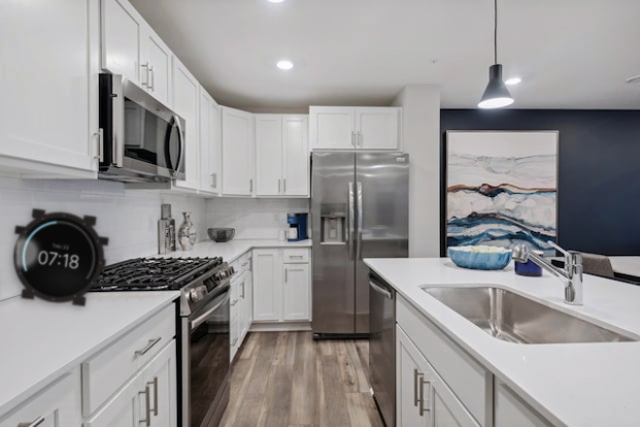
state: 7:18
